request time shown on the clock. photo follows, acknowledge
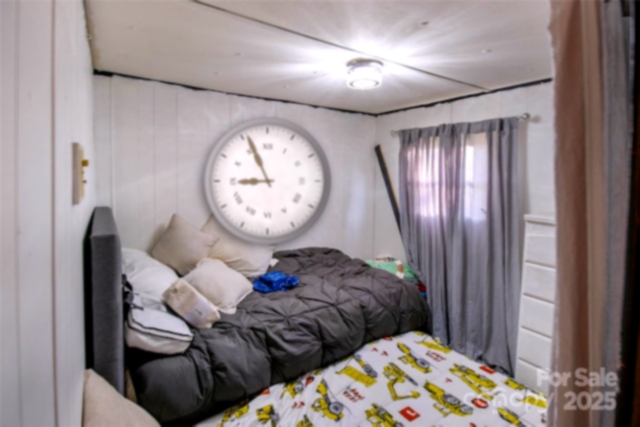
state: 8:56
